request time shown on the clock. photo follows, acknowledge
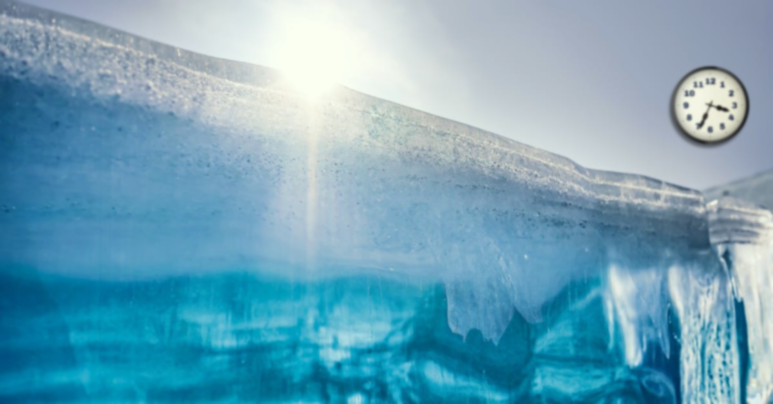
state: 3:34
